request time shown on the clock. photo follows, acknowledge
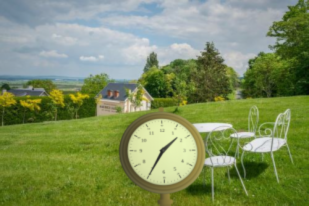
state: 1:35
